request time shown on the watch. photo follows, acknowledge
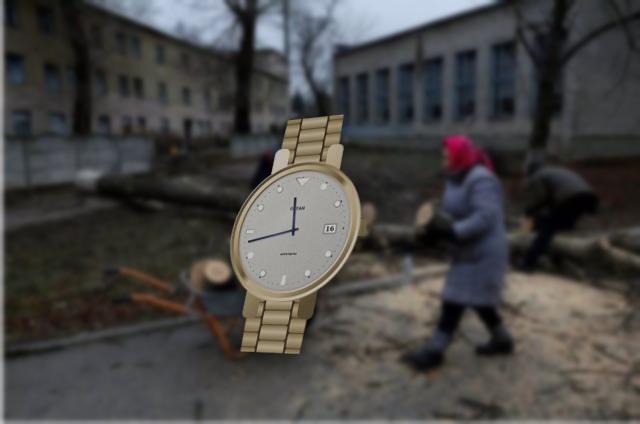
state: 11:43
